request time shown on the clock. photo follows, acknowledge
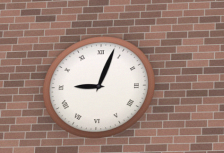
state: 9:03
